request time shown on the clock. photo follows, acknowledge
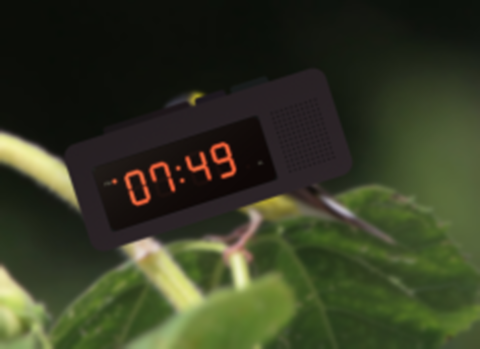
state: 7:49
